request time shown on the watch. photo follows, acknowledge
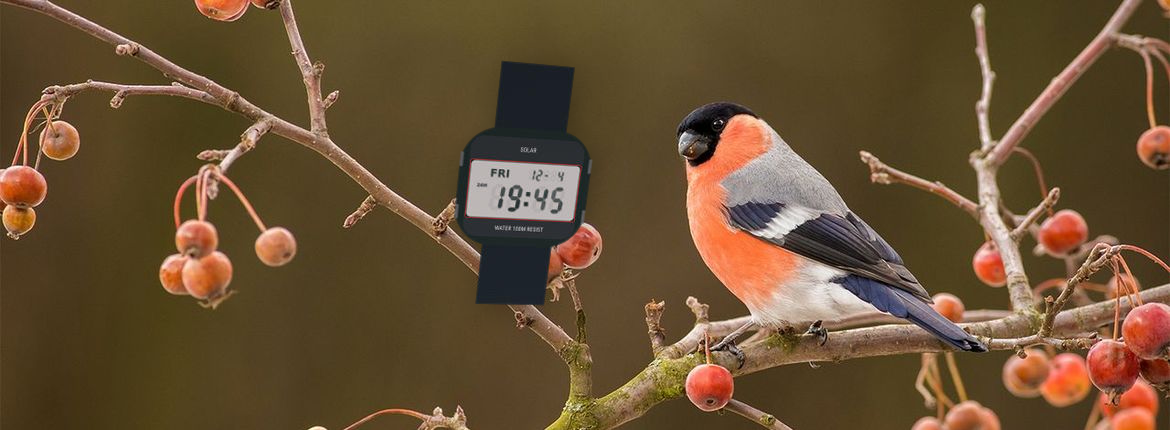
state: 19:45
